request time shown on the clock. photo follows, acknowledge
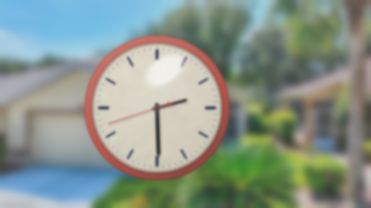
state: 2:29:42
